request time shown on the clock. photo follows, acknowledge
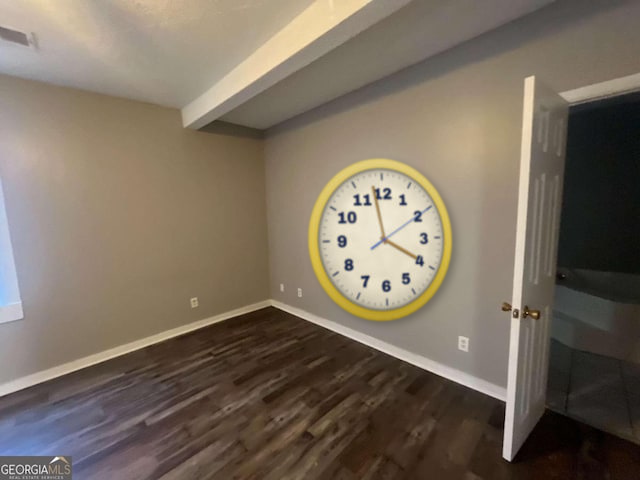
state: 3:58:10
